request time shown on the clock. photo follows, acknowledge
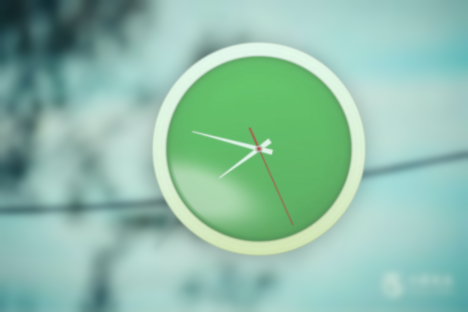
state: 7:47:26
